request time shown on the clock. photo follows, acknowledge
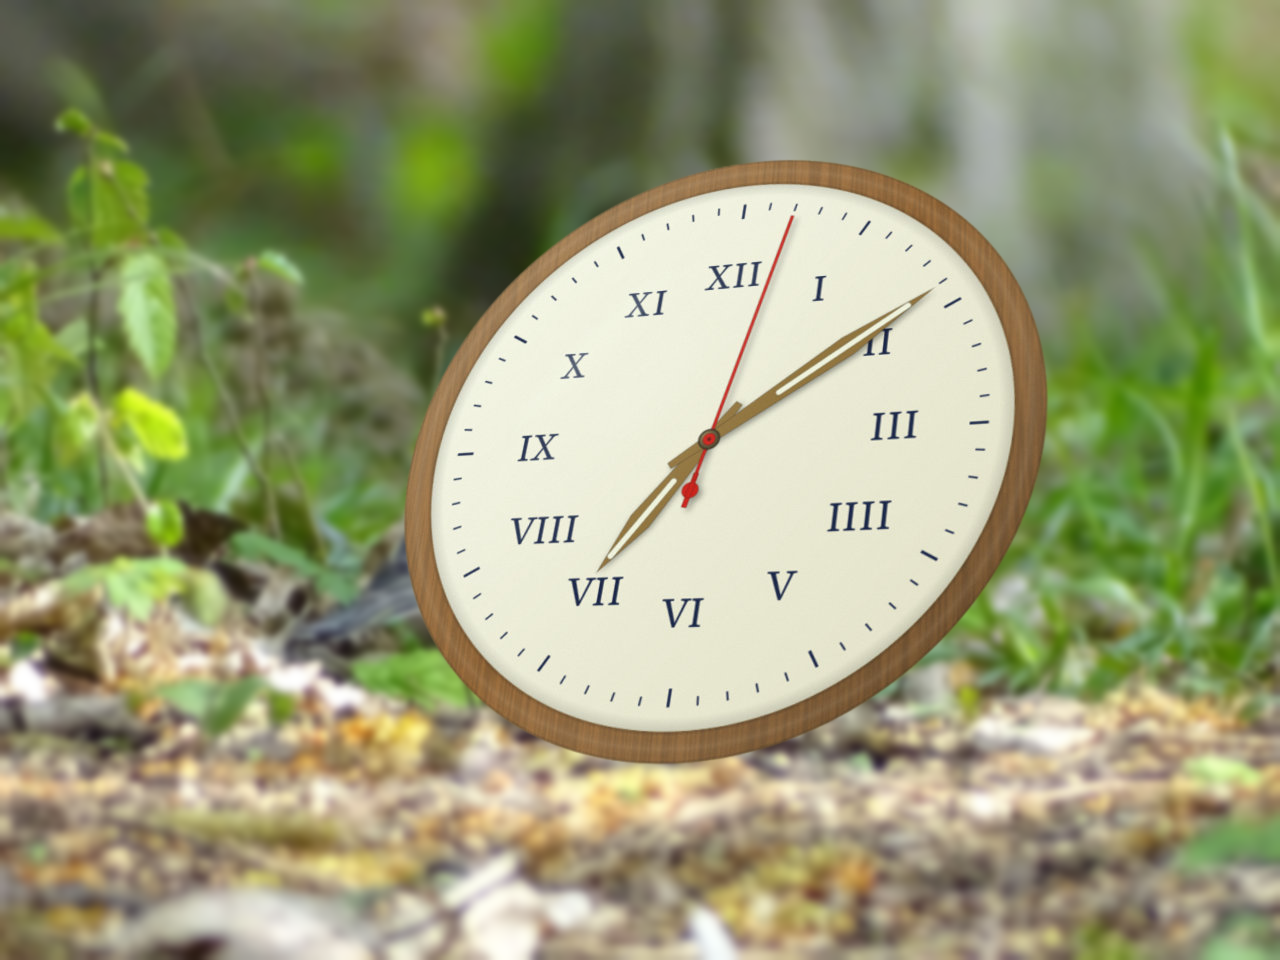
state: 7:09:02
